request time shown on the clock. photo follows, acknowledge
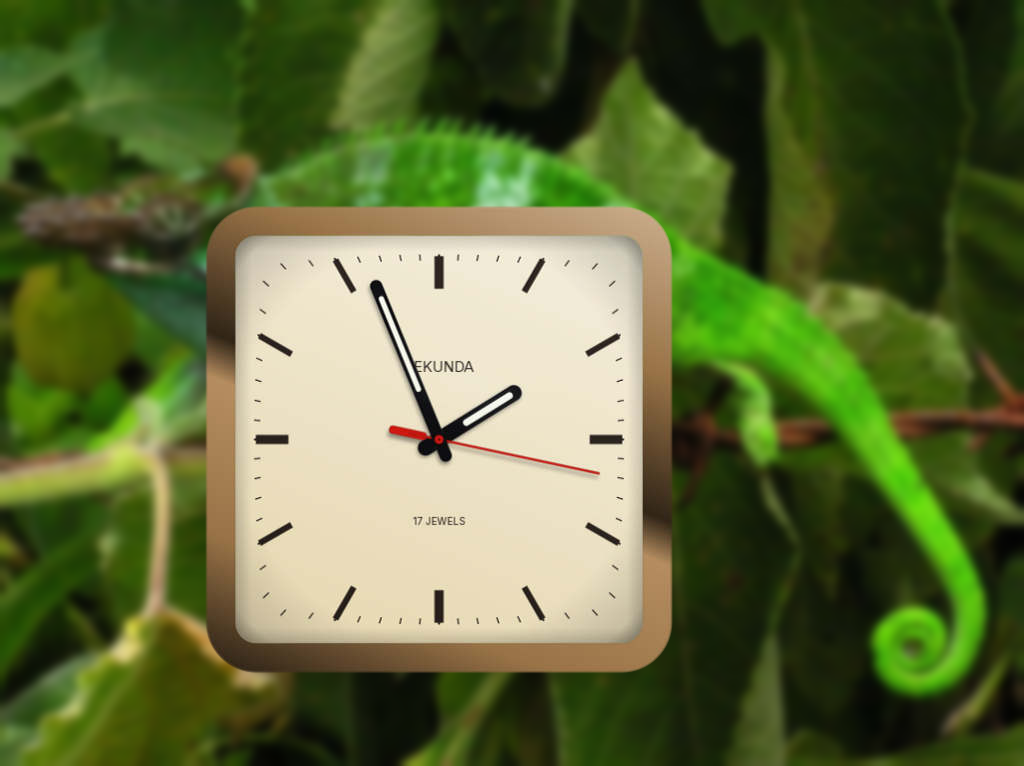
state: 1:56:17
